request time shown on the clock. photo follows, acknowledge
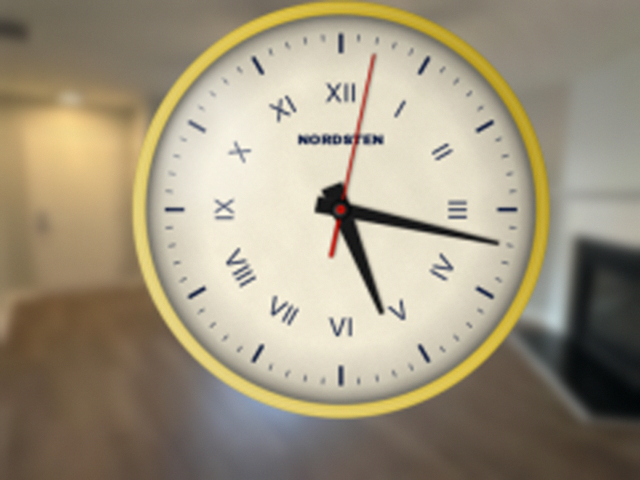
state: 5:17:02
